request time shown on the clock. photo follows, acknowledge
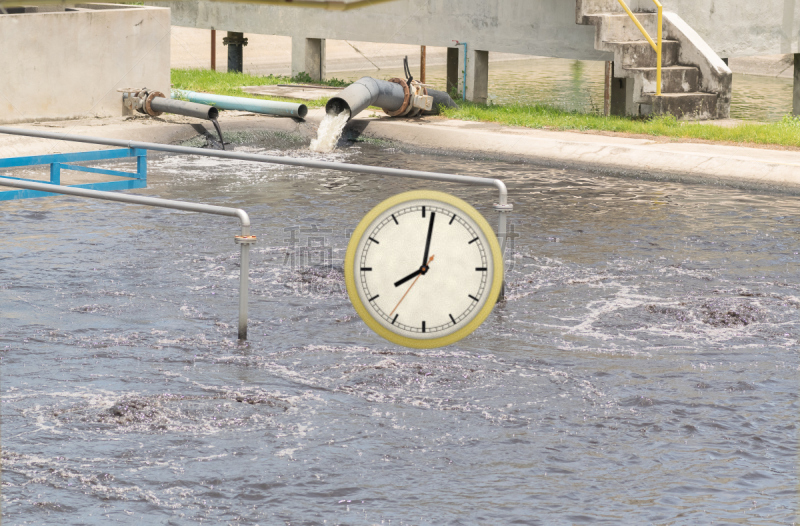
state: 8:01:36
